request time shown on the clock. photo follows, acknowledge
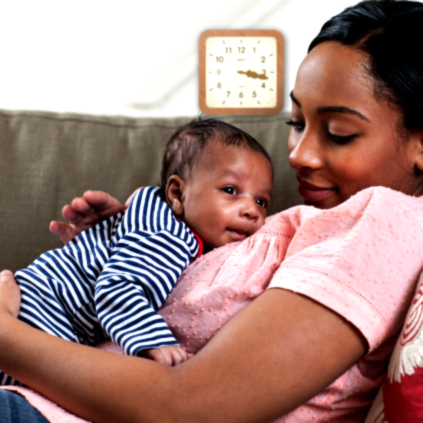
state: 3:17
